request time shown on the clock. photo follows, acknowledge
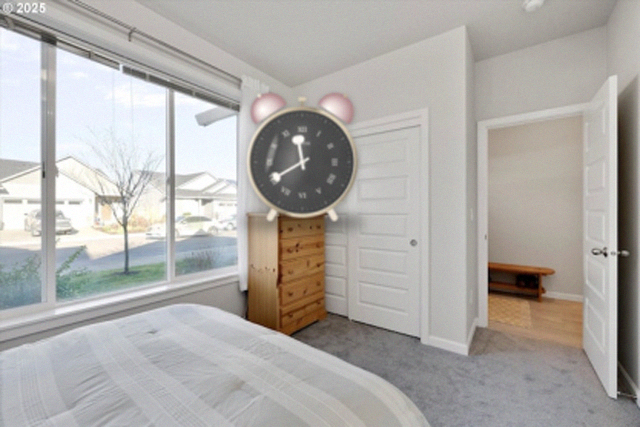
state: 11:40
